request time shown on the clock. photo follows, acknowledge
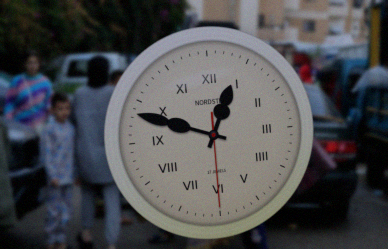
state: 12:48:30
